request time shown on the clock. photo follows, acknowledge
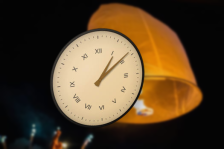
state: 1:09
